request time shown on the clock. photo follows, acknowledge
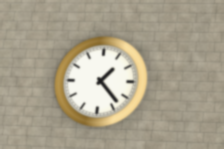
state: 1:23
